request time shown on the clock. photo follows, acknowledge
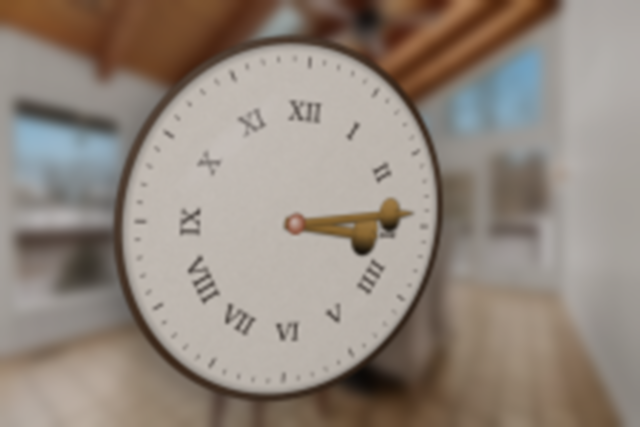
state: 3:14
